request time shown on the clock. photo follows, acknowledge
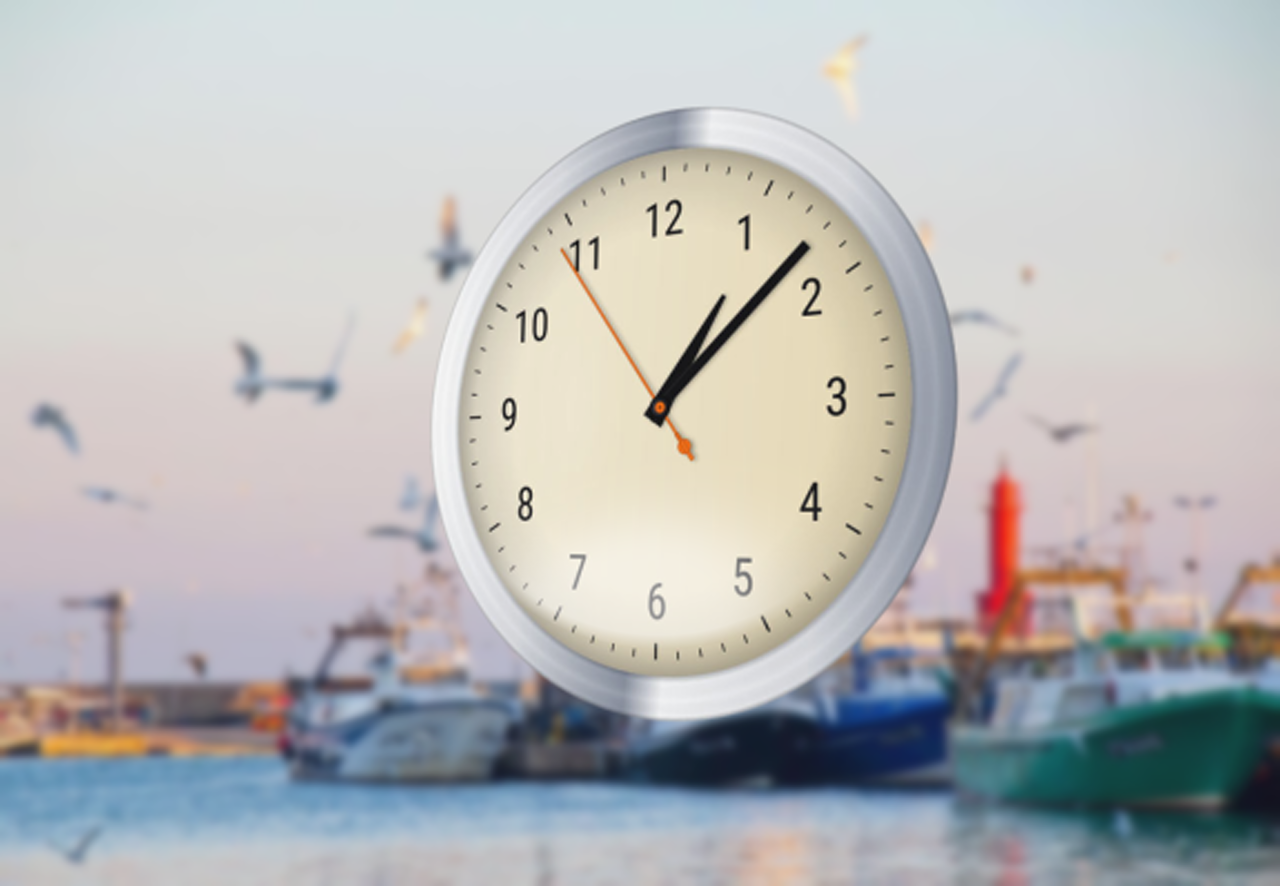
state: 1:07:54
